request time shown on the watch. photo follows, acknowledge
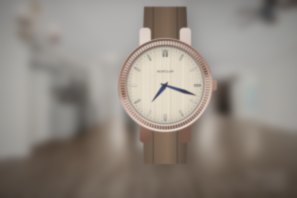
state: 7:18
